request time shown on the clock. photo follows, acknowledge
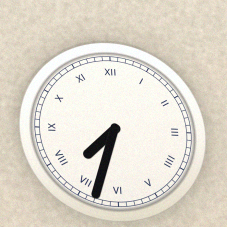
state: 7:33
